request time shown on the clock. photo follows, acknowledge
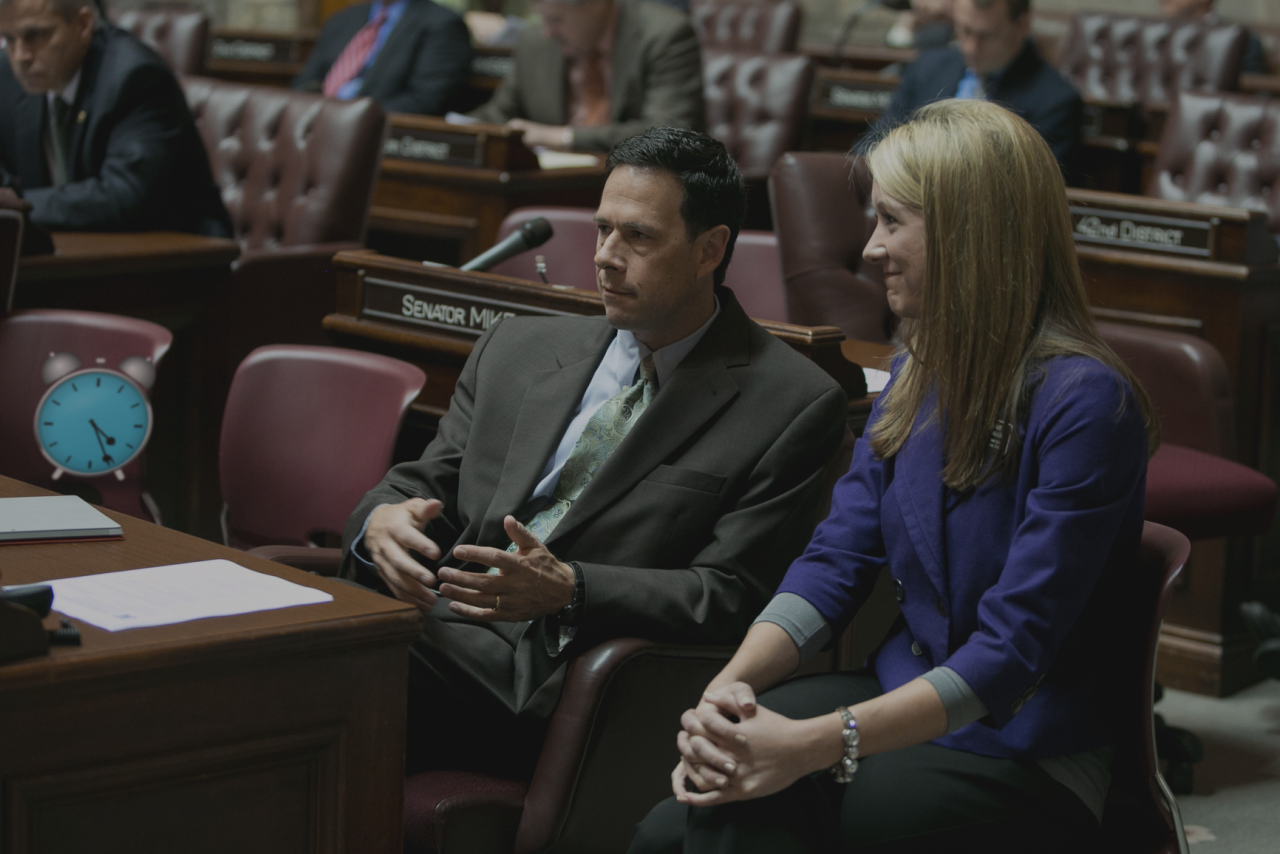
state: 4:26
